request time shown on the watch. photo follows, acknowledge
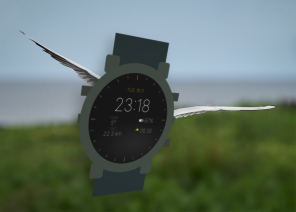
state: 23:18
